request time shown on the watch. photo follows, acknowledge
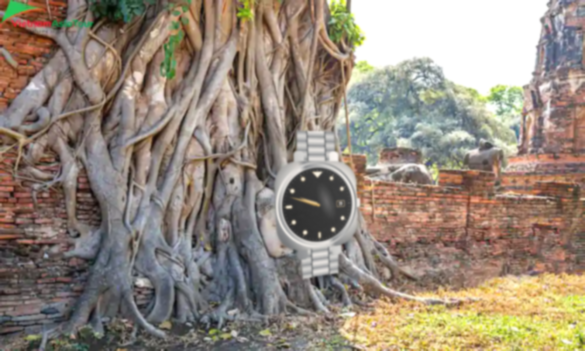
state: 9:48
